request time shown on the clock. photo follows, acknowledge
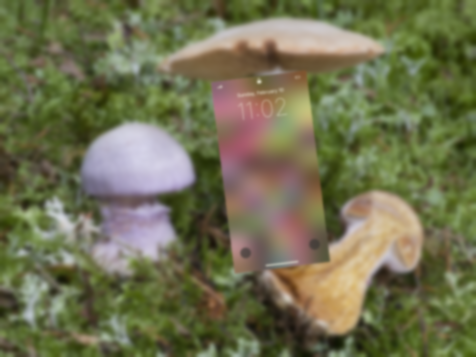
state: 11:02
